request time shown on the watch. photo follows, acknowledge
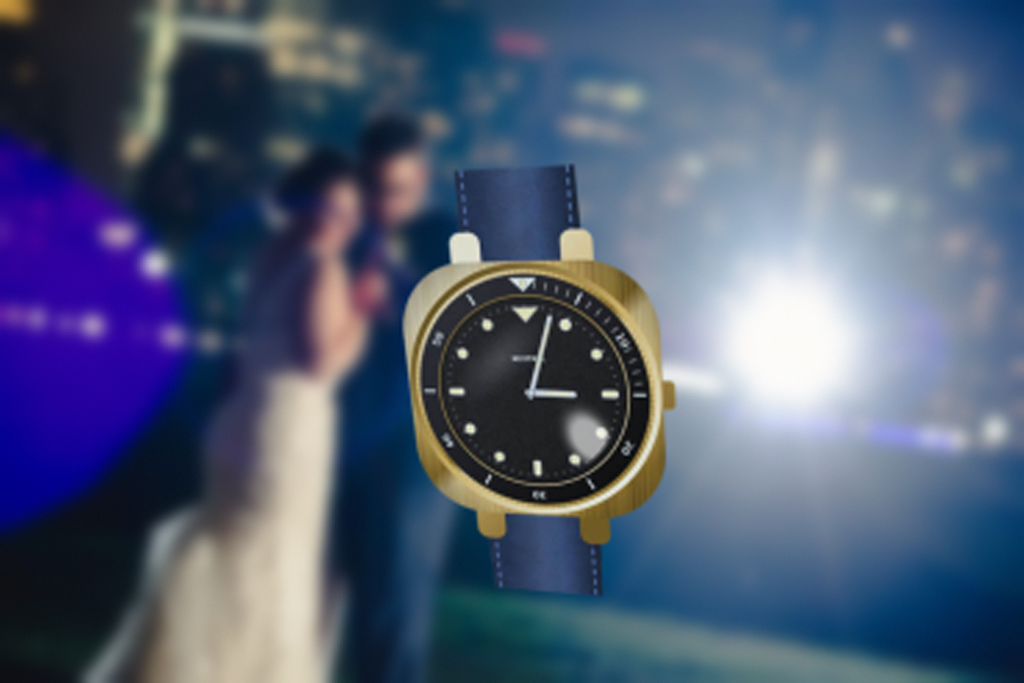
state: 3:03
